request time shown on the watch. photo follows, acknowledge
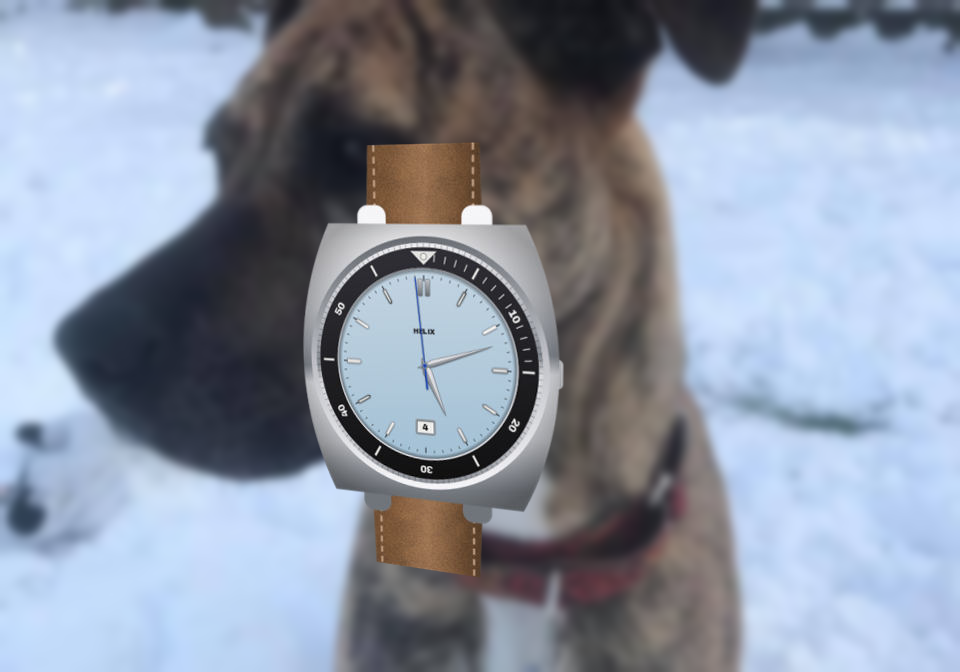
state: 5:11:59
